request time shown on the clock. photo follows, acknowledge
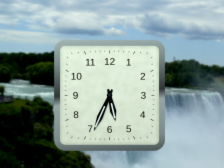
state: 5:34
